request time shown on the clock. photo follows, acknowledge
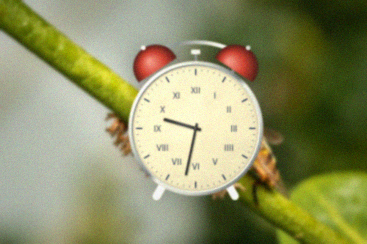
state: 9:32
